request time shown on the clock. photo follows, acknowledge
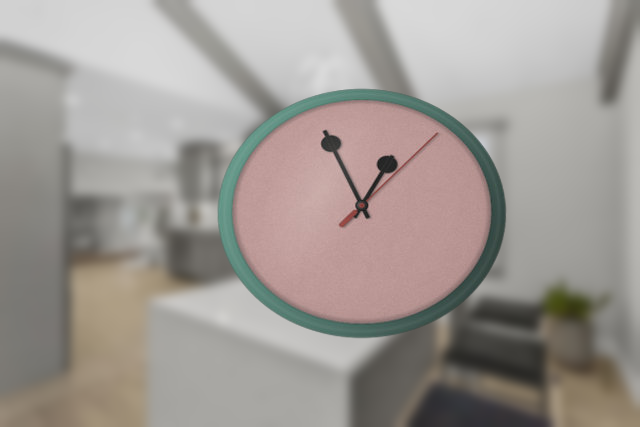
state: 12:56:07
